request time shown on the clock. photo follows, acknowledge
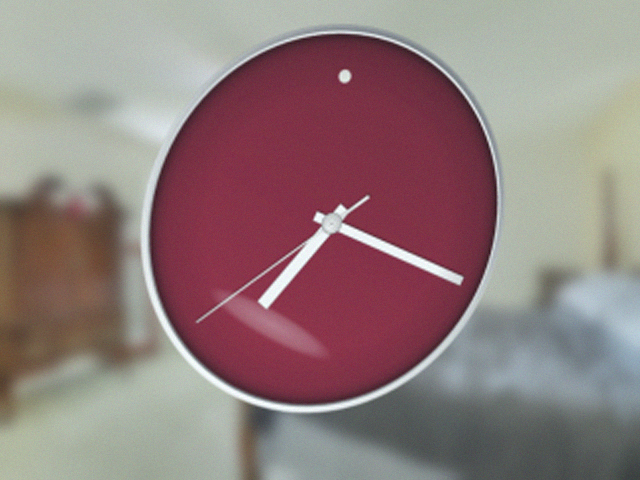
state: 7:18:39
